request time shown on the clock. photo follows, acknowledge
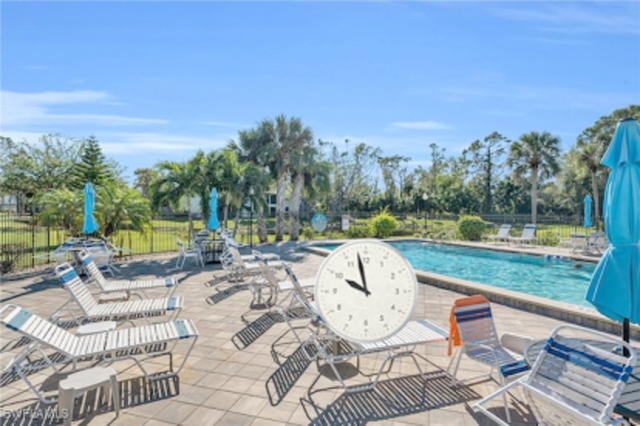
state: 9:58
